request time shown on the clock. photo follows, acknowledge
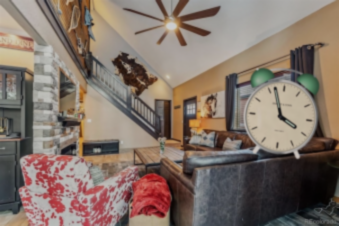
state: 3:57
